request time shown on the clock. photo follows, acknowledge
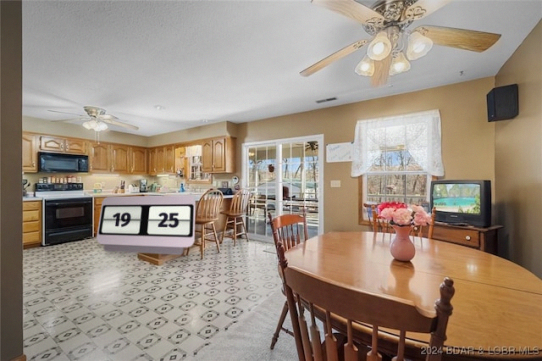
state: 19:25
